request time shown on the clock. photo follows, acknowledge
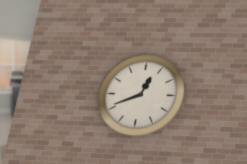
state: 12:41
